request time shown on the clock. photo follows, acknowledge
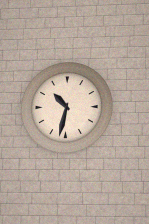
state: 10:32
